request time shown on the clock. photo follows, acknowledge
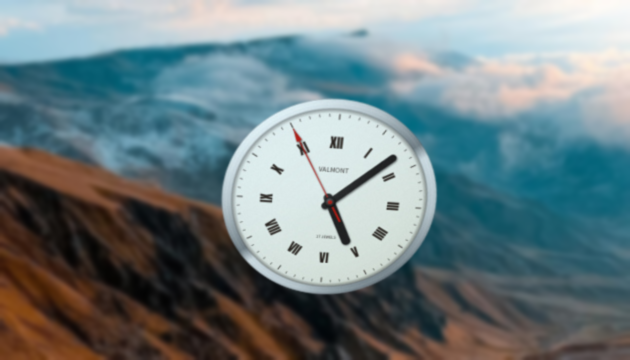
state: 5:07:55
